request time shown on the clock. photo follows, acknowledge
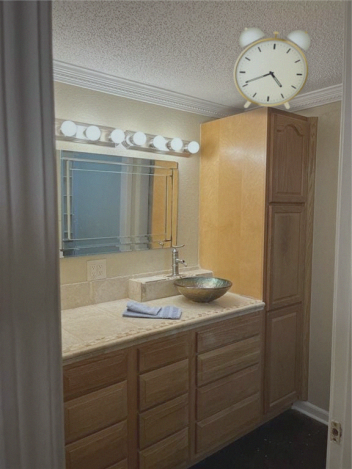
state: 4:41
